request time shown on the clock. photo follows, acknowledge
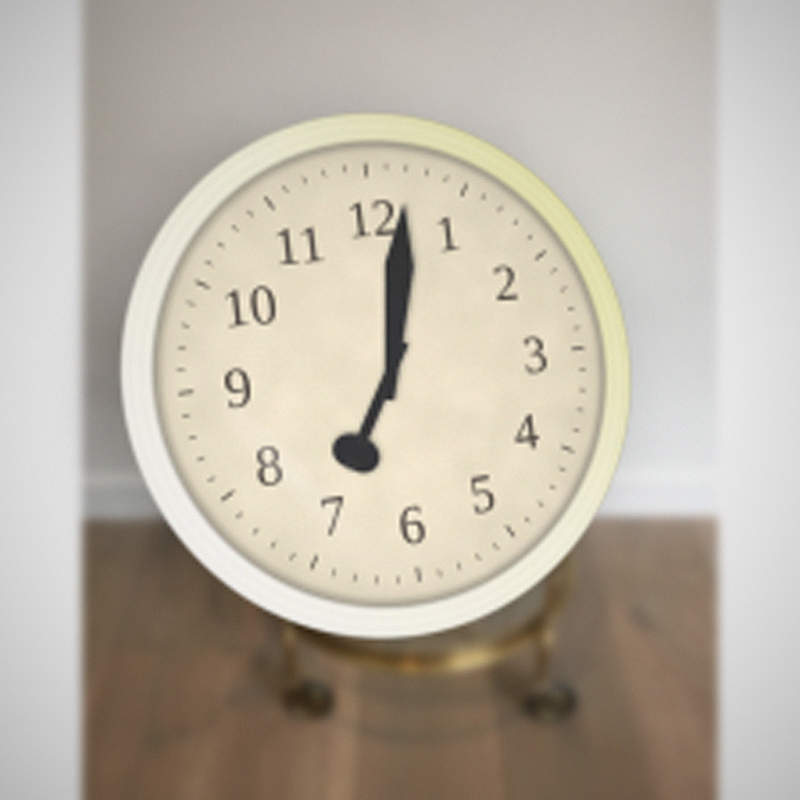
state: 7:02
